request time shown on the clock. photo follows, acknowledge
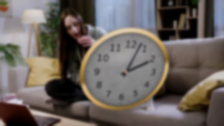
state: 2:03
